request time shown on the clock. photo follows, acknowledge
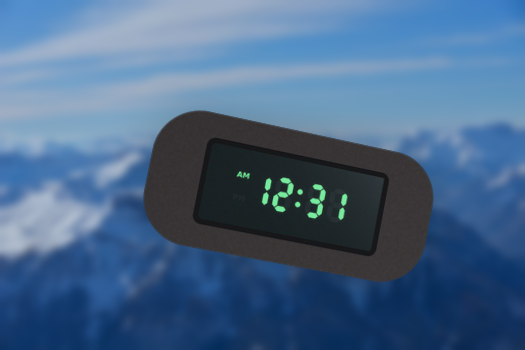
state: 12:31
